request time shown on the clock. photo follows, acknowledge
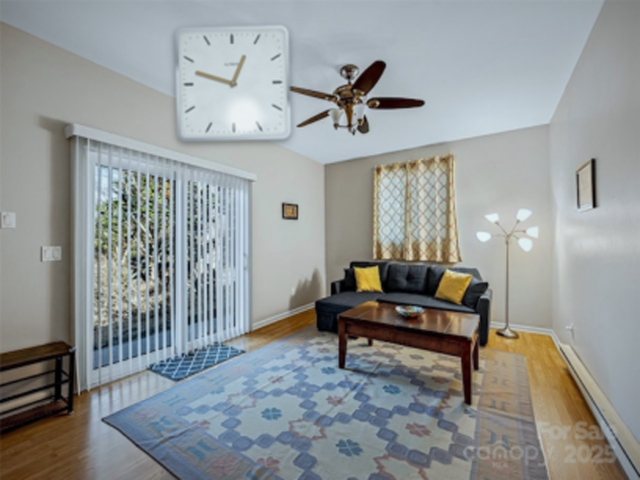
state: 12:48
